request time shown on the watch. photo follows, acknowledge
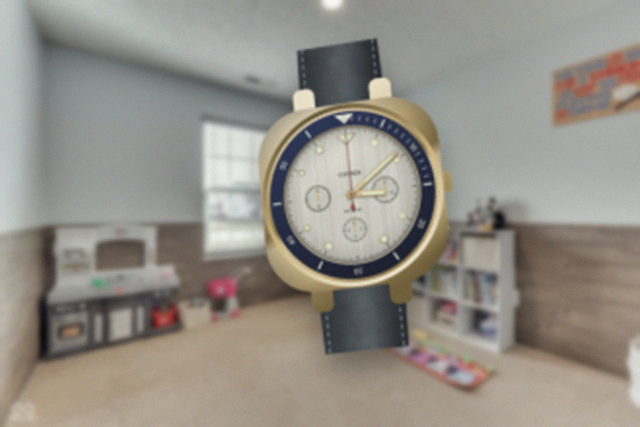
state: 3:09
